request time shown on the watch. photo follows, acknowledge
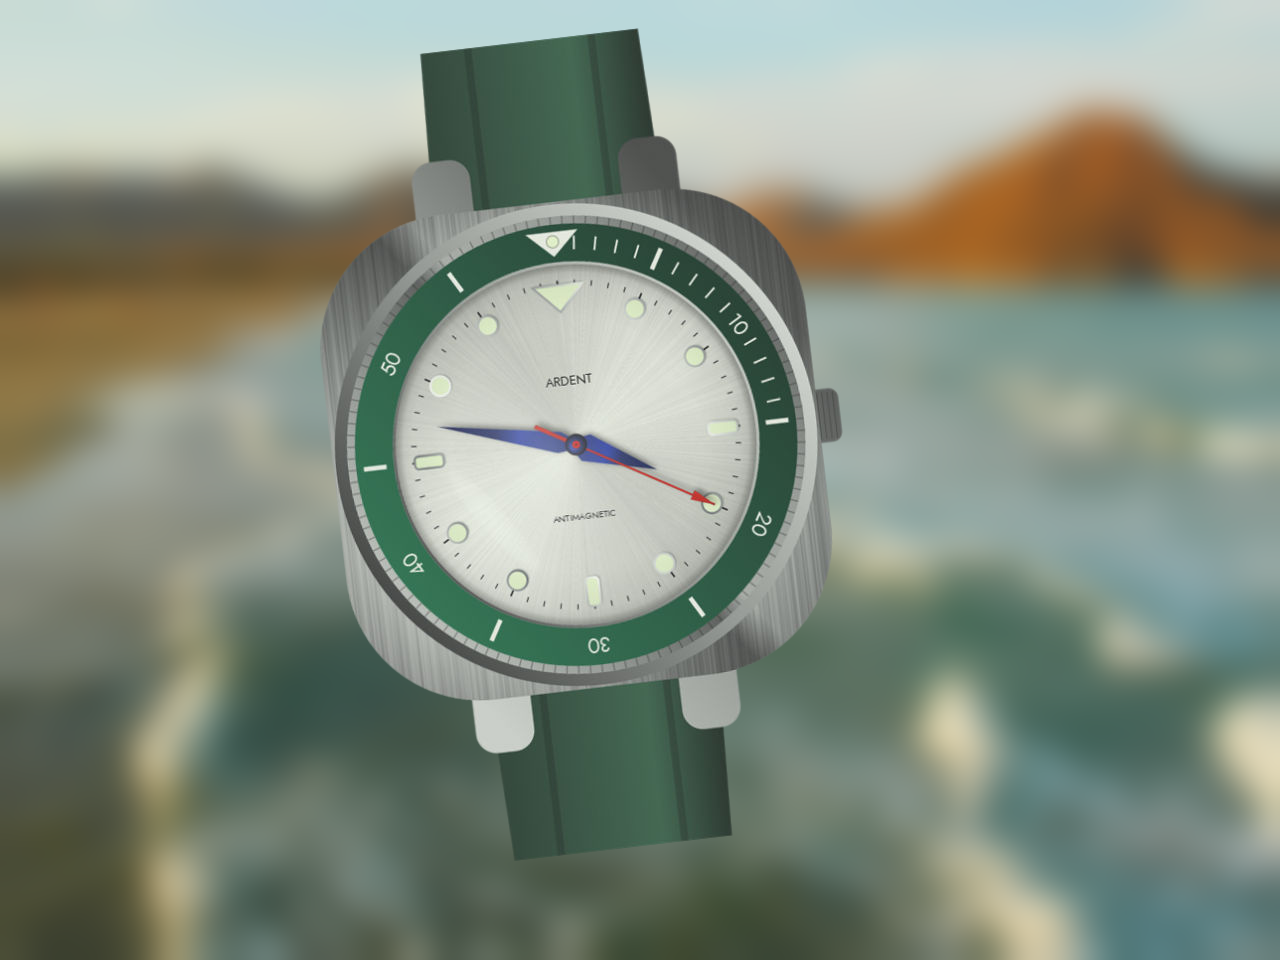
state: 3:47:20
